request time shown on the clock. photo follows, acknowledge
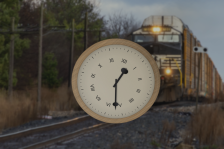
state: 12:27
